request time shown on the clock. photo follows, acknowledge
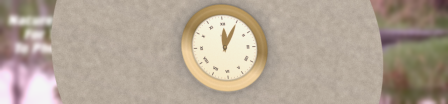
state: 12:05
